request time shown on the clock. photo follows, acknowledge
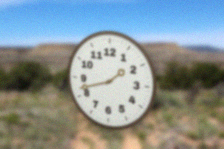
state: 1:42
